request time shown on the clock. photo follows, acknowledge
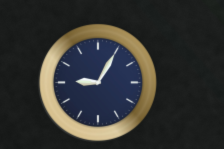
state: 9:05
